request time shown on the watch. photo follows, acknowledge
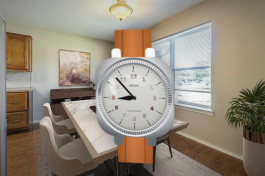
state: 8:53
